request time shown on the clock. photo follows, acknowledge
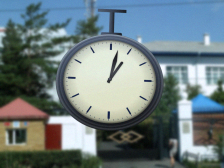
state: 1:02
